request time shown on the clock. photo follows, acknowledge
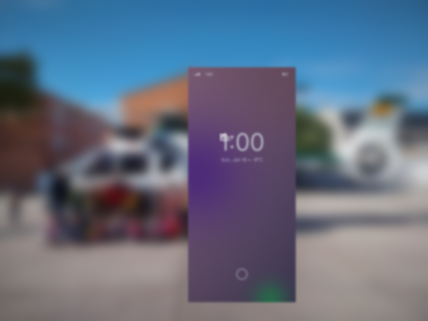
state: 1:00
